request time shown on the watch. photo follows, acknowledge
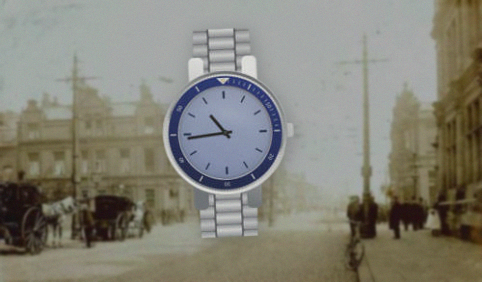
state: 10:44
